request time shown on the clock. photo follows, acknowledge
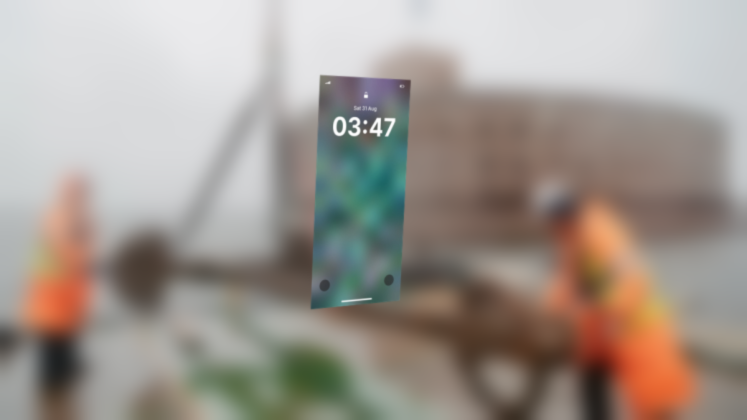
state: 3:47
